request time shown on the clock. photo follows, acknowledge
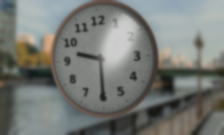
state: 9:30
